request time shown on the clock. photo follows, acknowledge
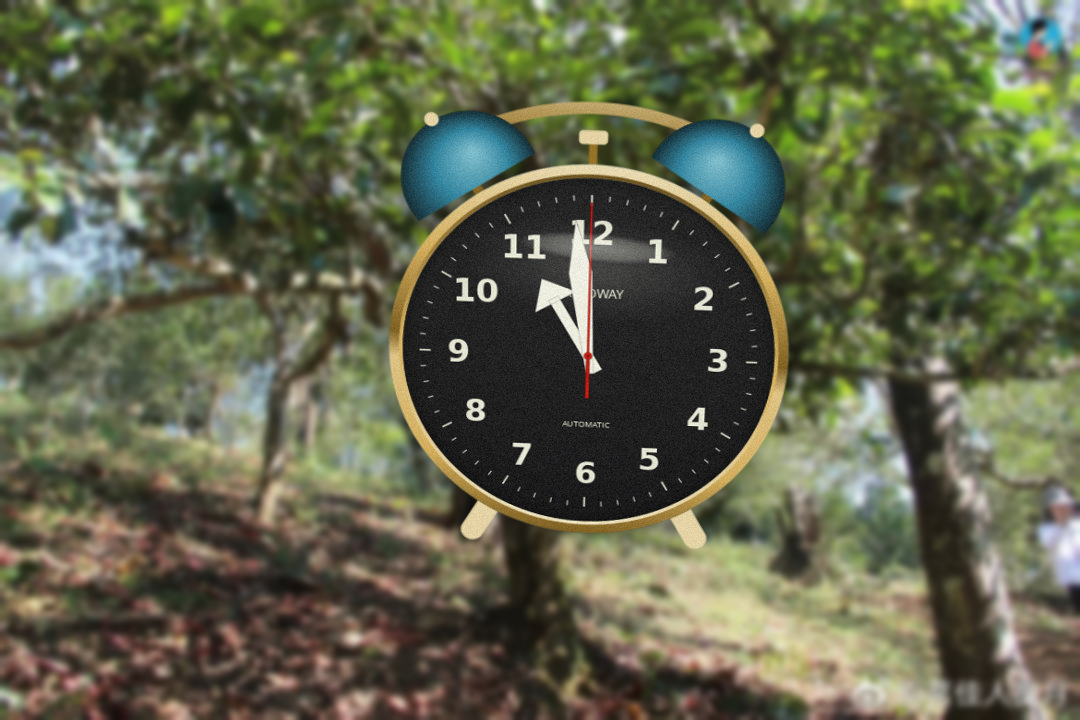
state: 10:59:00
